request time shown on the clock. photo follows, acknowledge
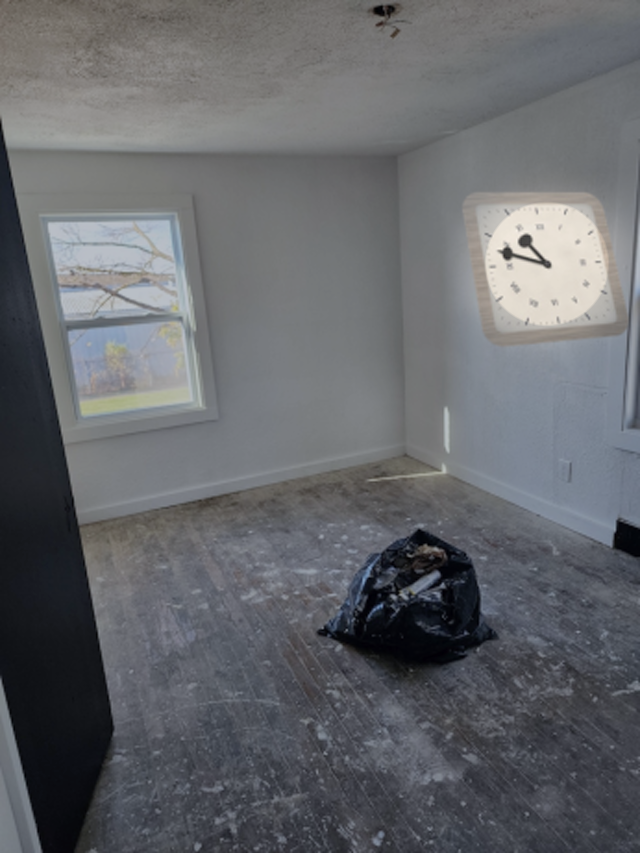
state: 10:48
